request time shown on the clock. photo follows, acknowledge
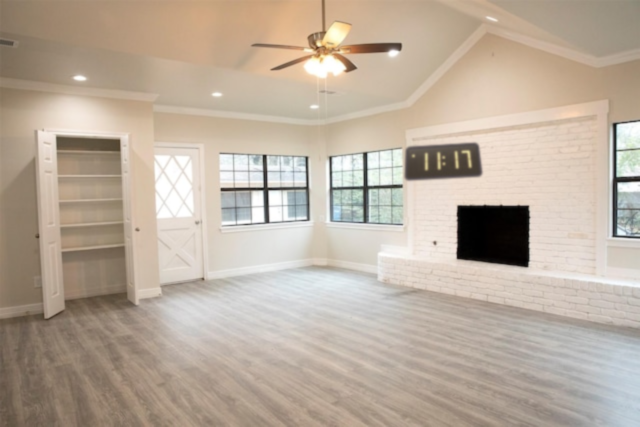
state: 11:17
